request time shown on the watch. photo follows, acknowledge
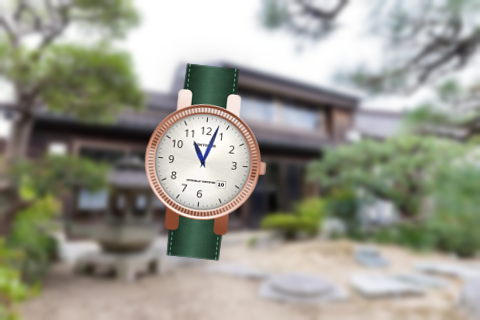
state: 11:03
